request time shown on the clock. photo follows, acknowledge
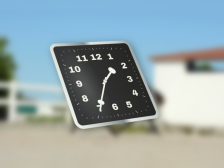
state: 1:35
